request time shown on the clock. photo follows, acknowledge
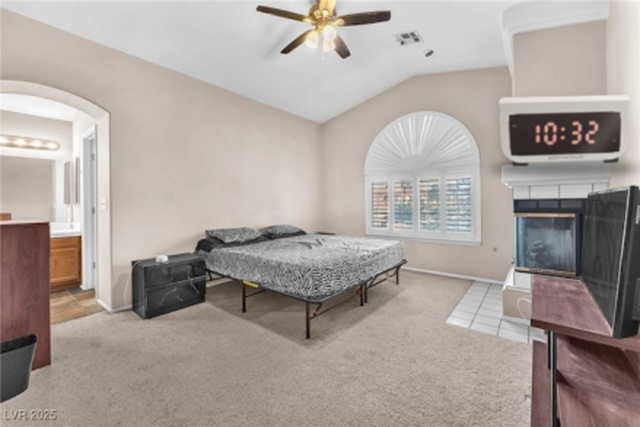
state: 10:32
